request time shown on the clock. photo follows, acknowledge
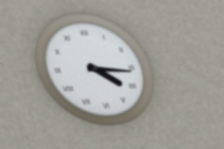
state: 4:16
